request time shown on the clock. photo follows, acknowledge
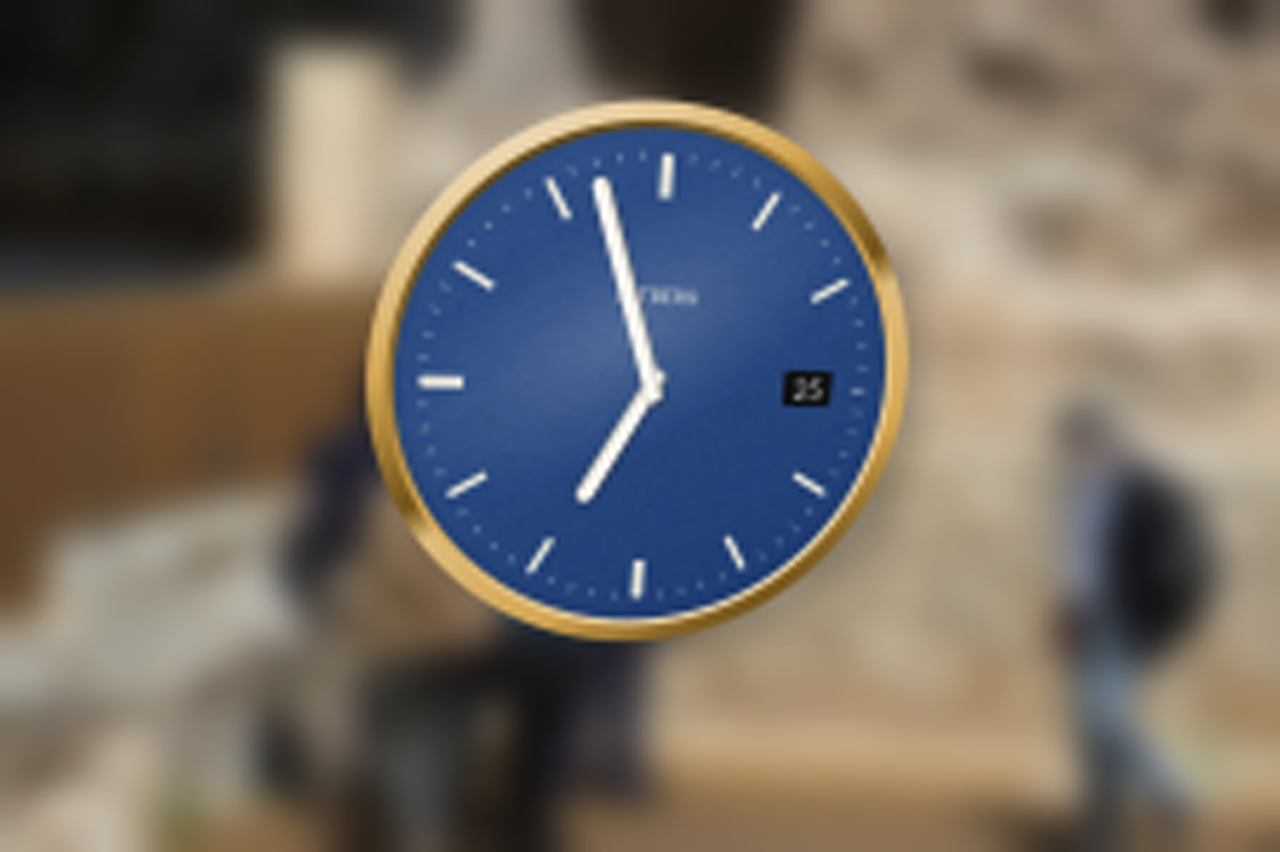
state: 6:57
